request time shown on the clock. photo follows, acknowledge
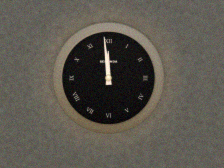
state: 11:59
